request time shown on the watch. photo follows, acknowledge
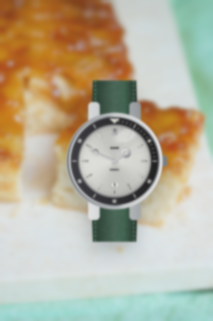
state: 1:49
